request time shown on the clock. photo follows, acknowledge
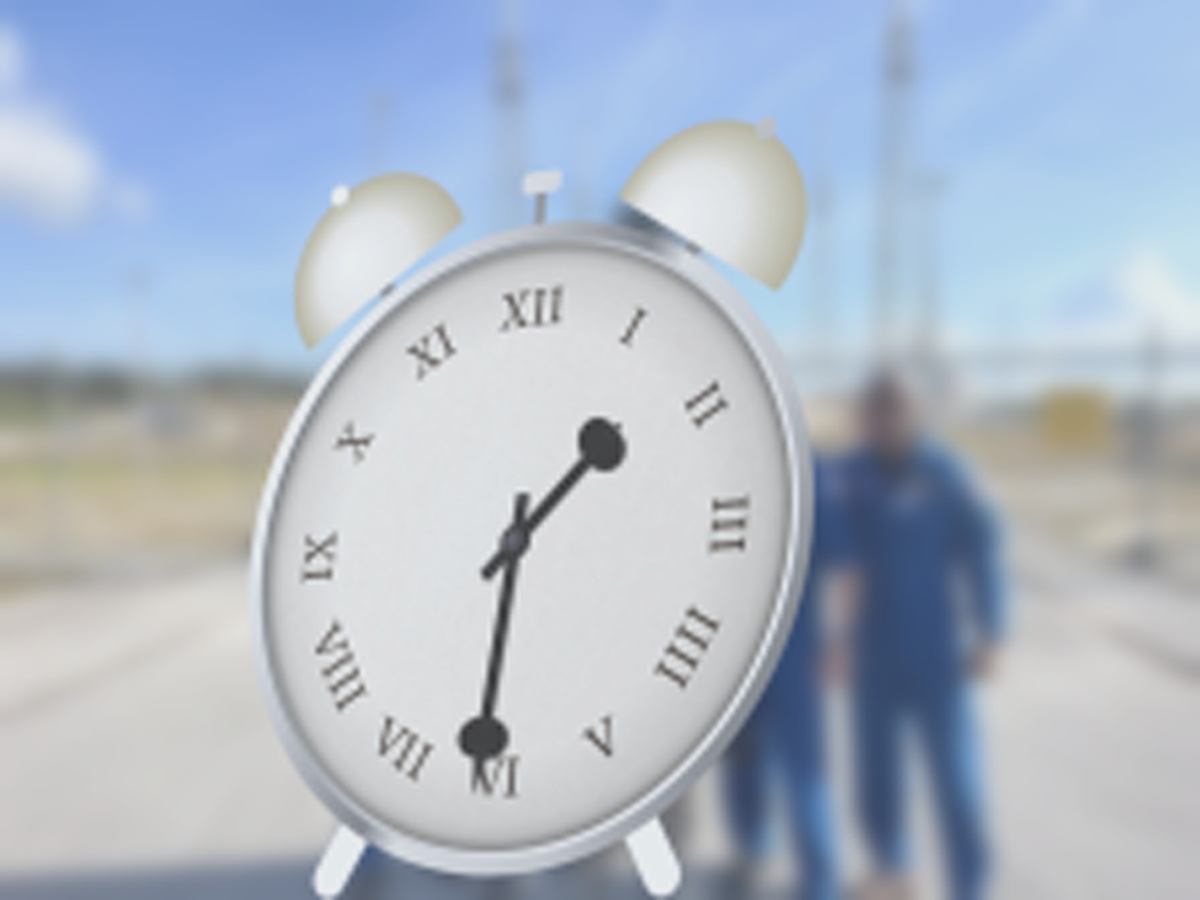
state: 1:31
